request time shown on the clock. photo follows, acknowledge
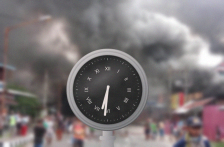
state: 6:31
